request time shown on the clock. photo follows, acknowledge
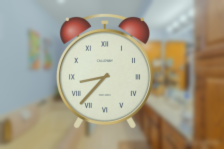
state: 8:37
